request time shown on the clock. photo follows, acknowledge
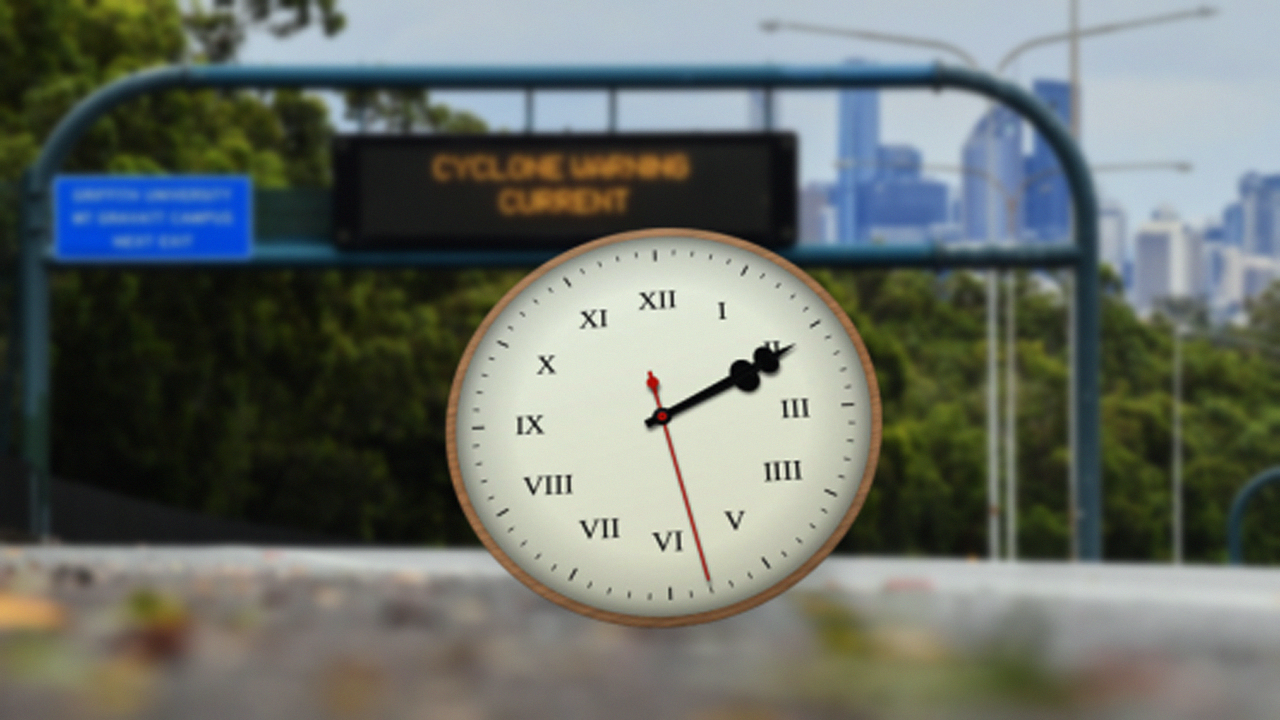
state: 2:10:28
